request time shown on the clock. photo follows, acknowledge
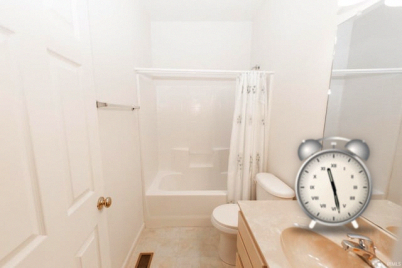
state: 11:28
